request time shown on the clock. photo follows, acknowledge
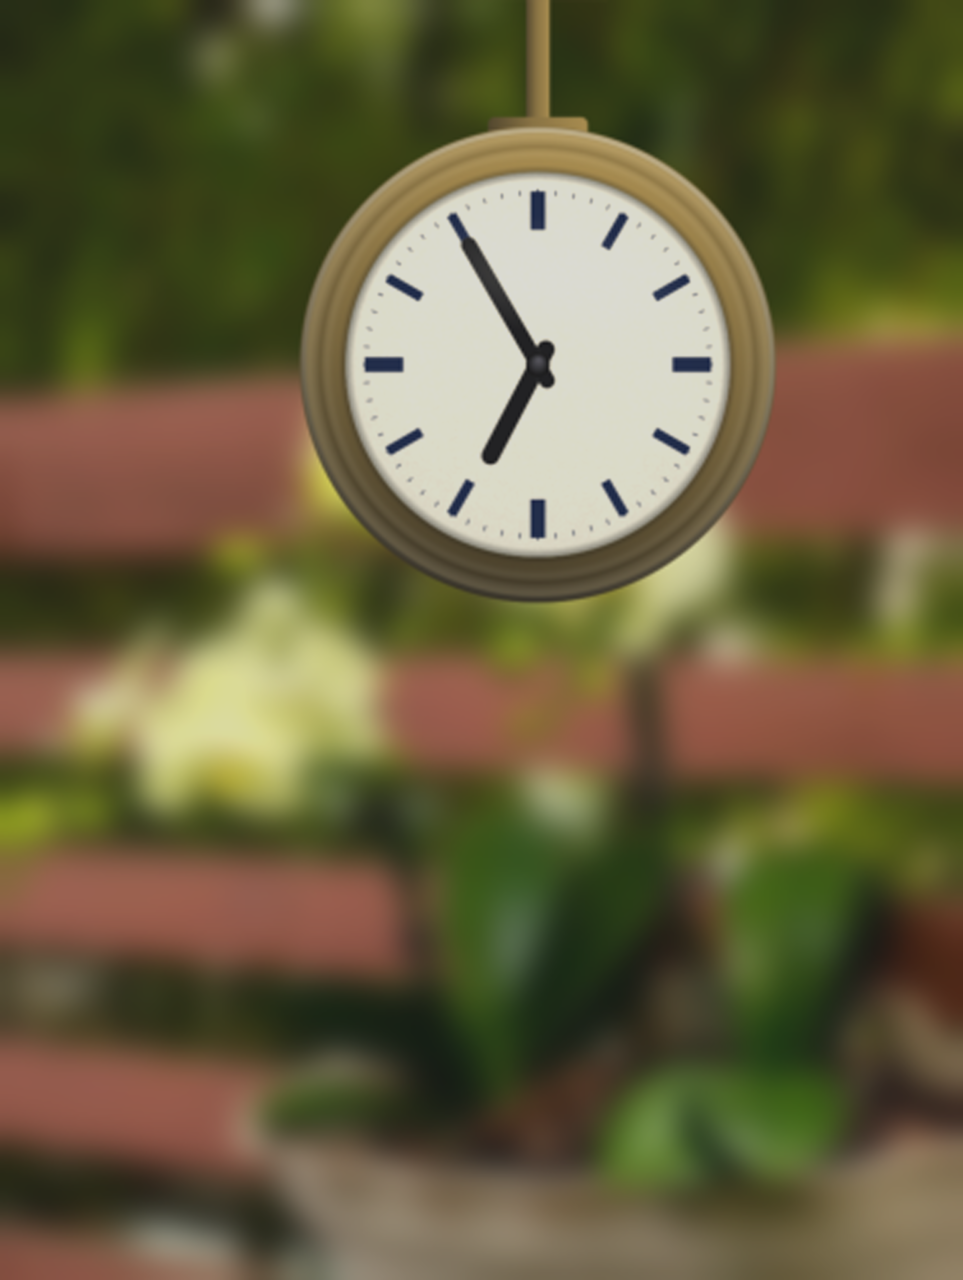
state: 6:55
